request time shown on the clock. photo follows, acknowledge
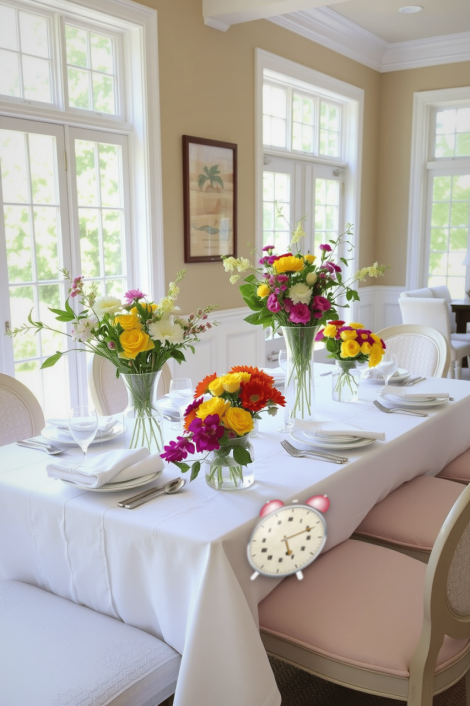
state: 5:11
